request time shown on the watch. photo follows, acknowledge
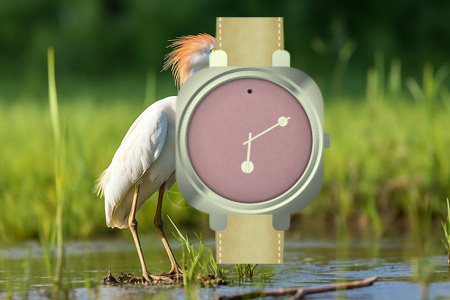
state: 6:10
